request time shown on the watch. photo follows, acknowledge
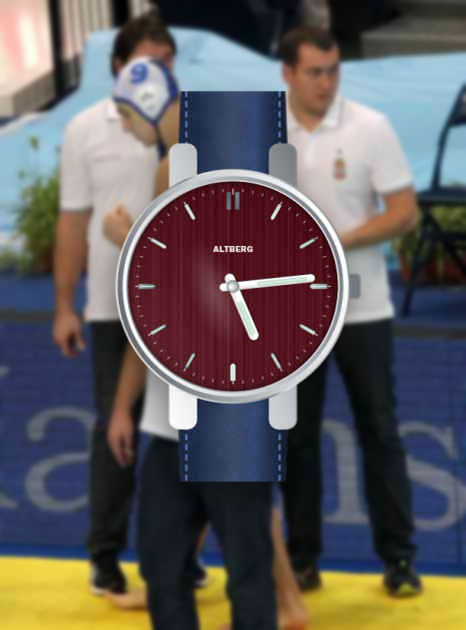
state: 5:14
